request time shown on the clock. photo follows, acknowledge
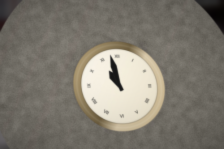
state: 10:58
